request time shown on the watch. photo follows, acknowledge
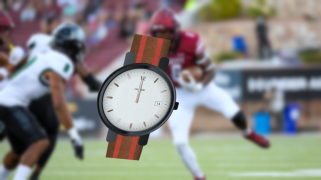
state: 12:00
